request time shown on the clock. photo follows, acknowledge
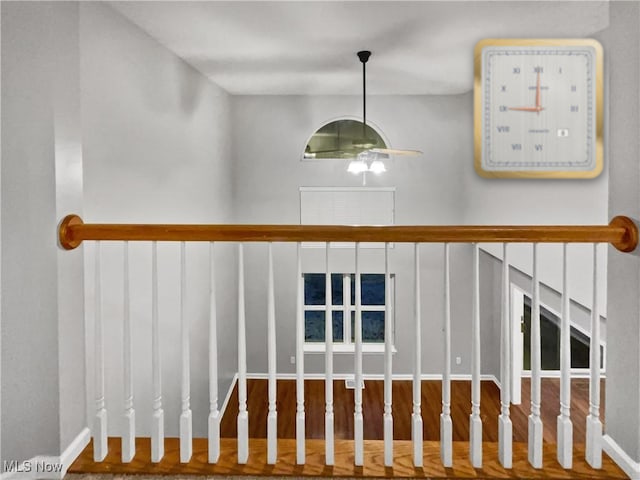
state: 9:00
